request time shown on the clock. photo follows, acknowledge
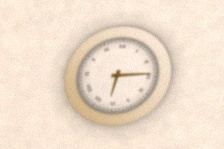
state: 6:14
